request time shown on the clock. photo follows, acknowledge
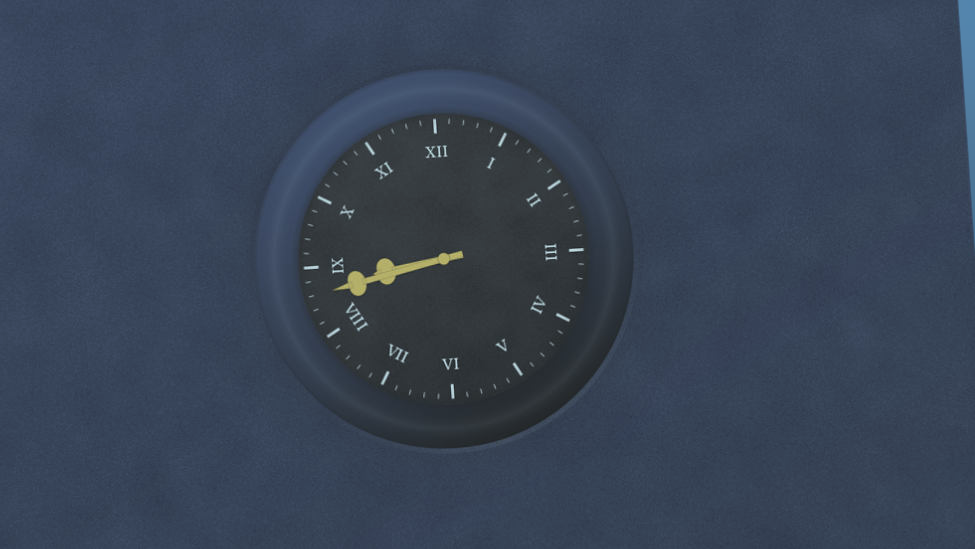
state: 8:43
